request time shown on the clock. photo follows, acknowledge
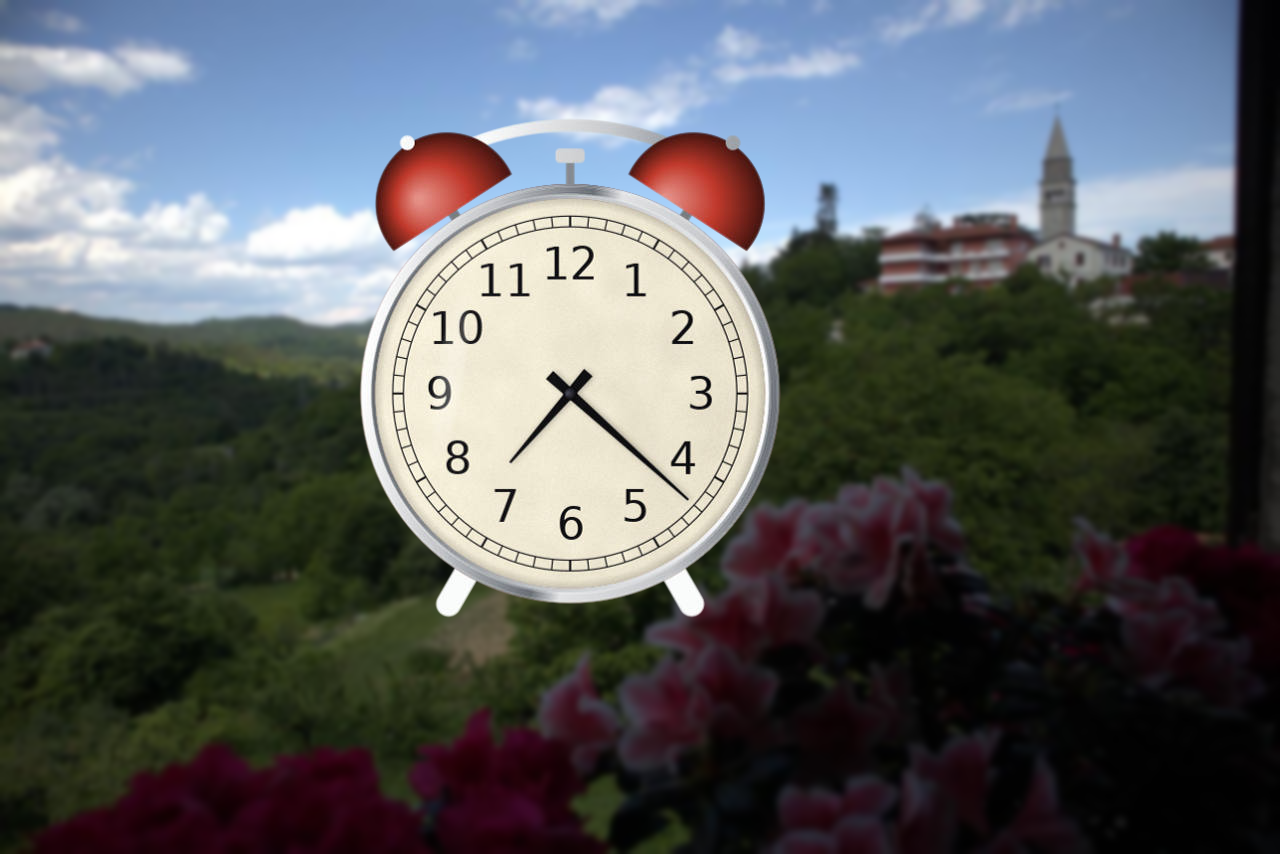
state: 7:22
